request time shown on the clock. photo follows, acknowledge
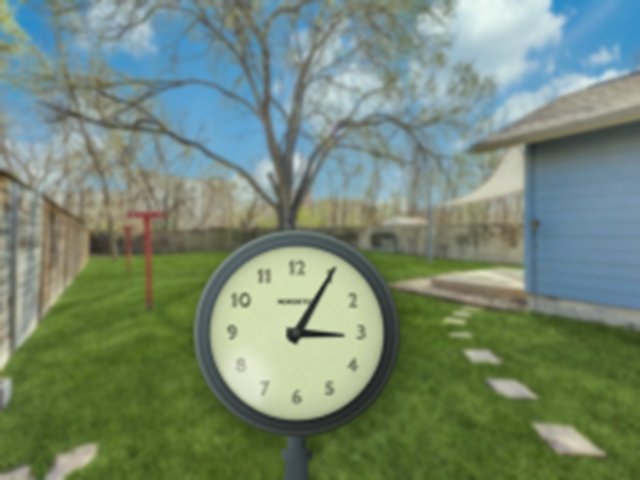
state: 3:05
